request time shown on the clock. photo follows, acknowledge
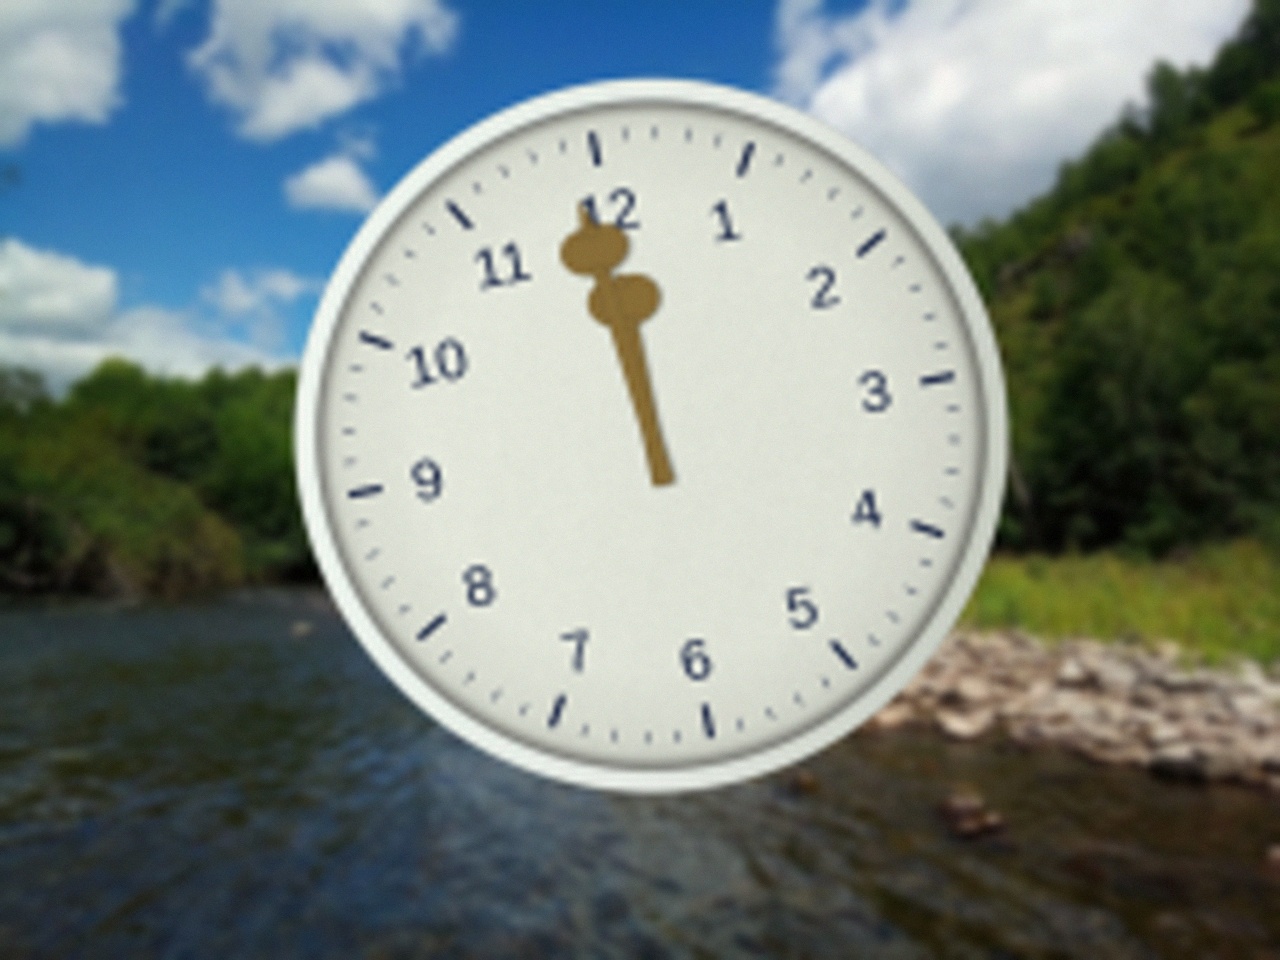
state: 11:59
